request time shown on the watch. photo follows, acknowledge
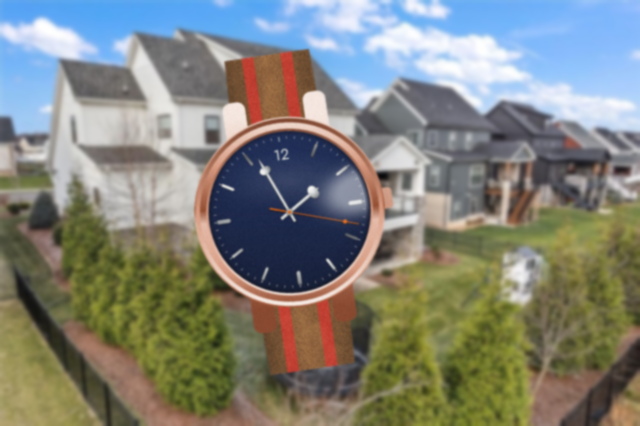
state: 1:56:18
